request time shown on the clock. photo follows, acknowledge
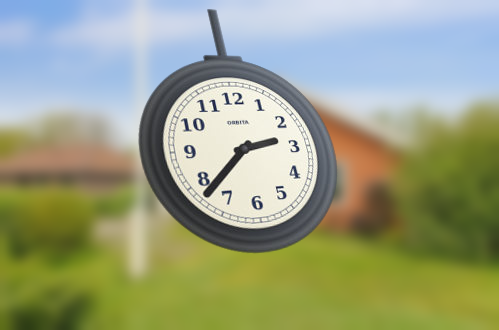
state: 2:38
